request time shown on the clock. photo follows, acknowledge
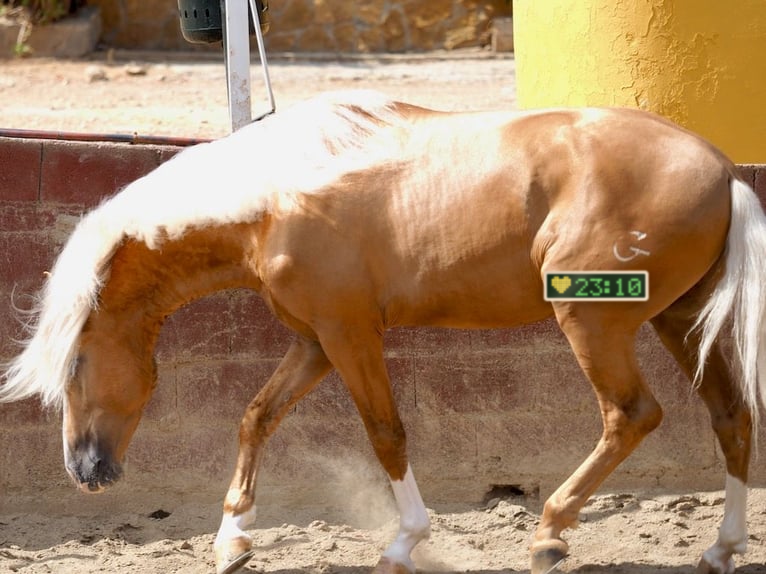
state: 23:10
